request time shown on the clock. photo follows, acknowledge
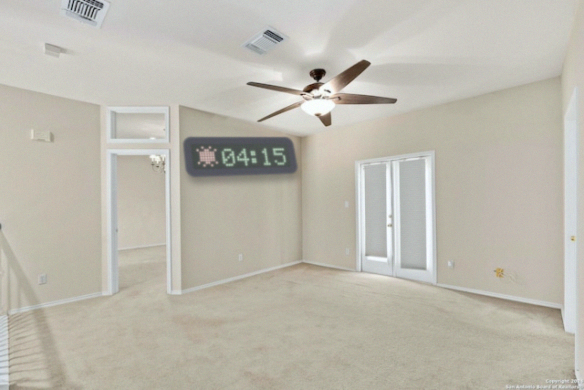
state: 4:15
